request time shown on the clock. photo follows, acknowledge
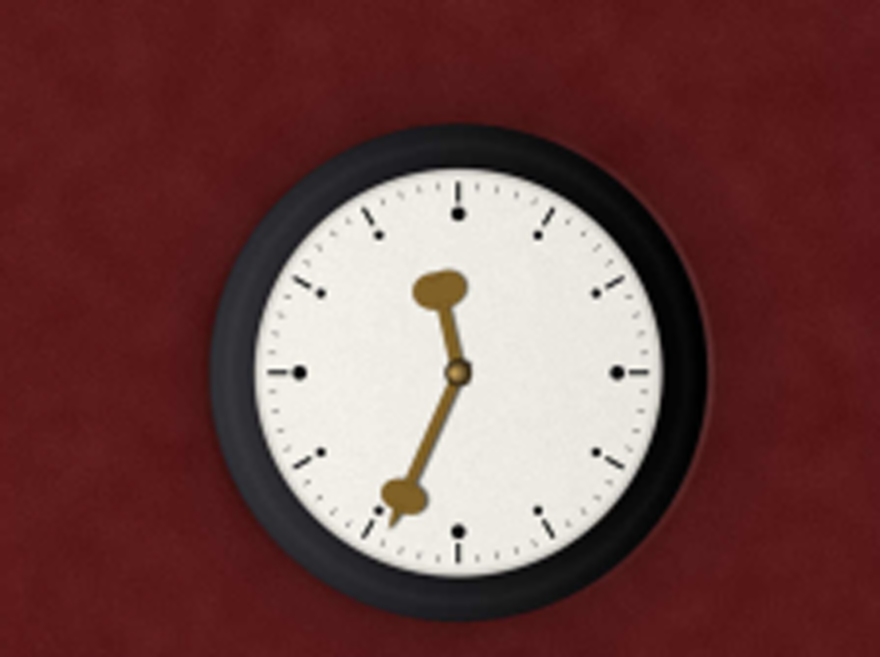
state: 11:34
